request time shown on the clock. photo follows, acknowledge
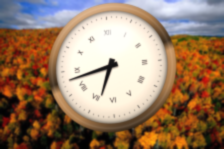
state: 6:43
